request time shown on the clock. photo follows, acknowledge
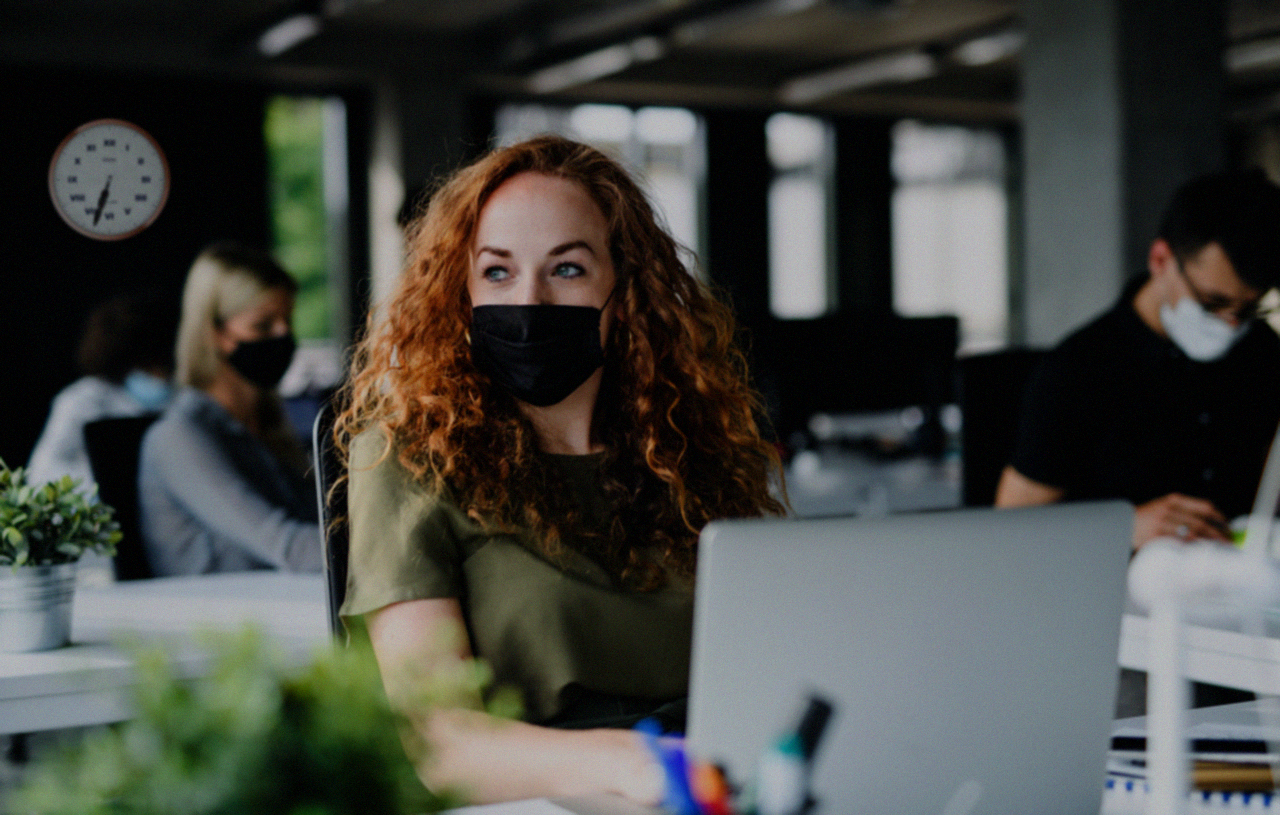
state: 6:33
